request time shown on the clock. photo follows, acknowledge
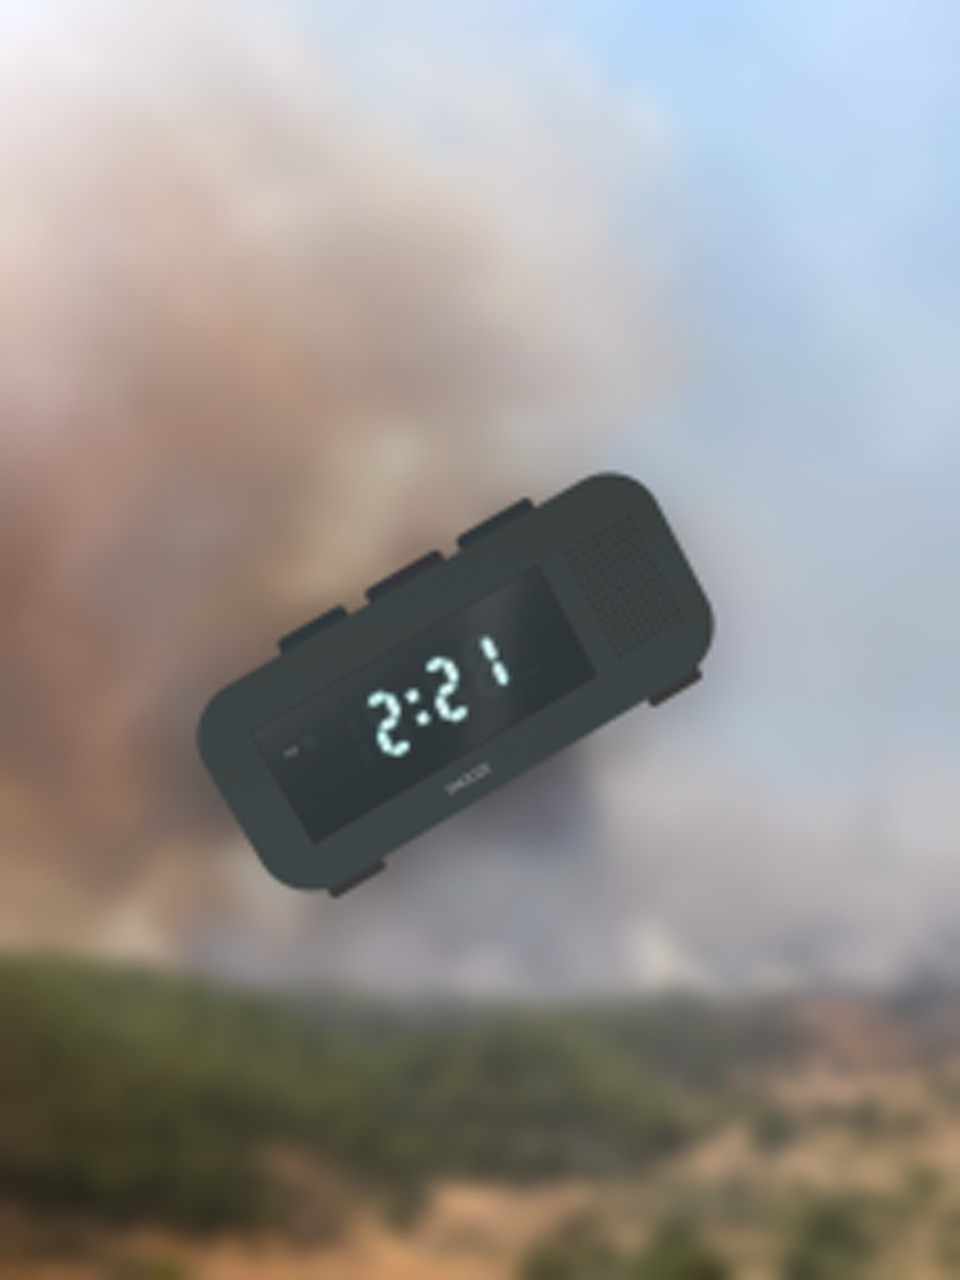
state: 2:21
